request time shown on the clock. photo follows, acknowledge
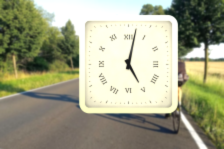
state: 5:02
